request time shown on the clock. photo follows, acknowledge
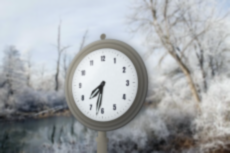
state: 7:32
